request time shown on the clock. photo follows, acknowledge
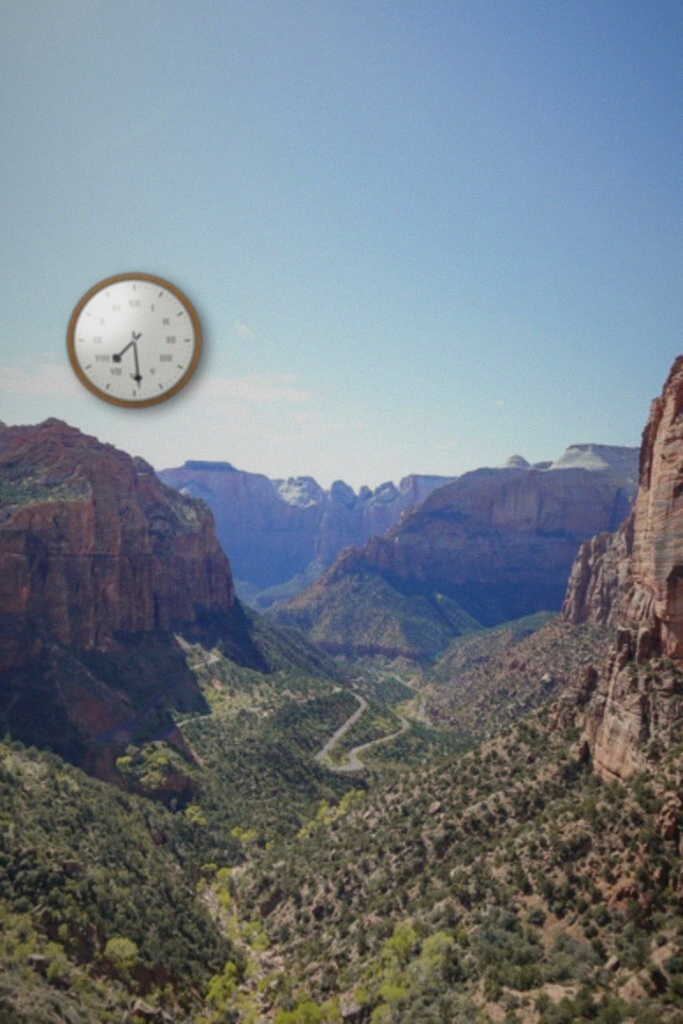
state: 7:29
